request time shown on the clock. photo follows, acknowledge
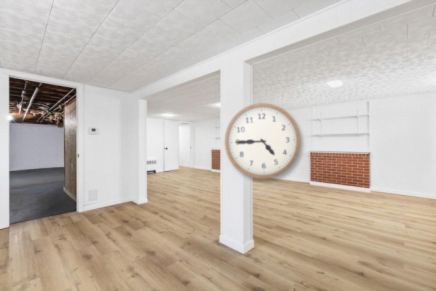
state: 4:45
